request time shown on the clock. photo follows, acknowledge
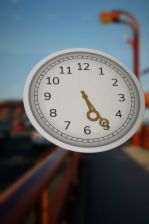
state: 5:25
